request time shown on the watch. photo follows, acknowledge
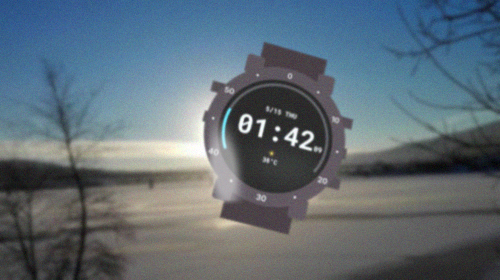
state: 1:42
